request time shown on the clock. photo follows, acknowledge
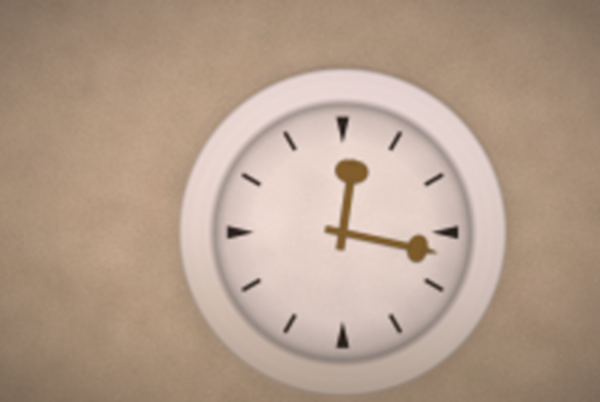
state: 12:17
